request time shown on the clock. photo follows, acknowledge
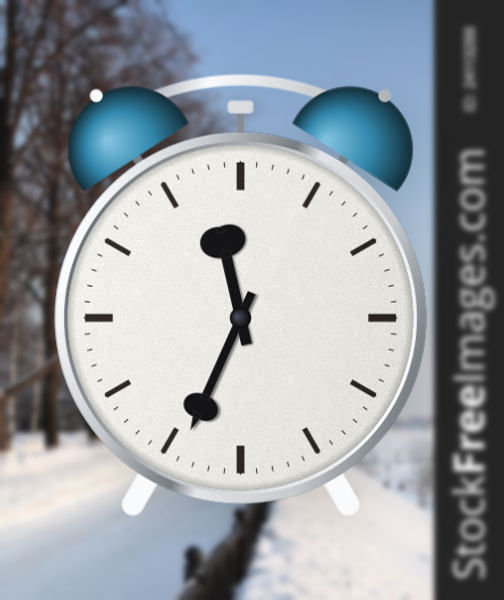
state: 11:34
